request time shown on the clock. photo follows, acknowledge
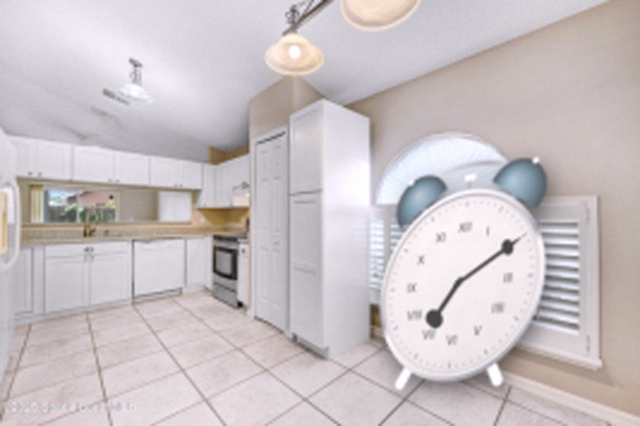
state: 7:10
